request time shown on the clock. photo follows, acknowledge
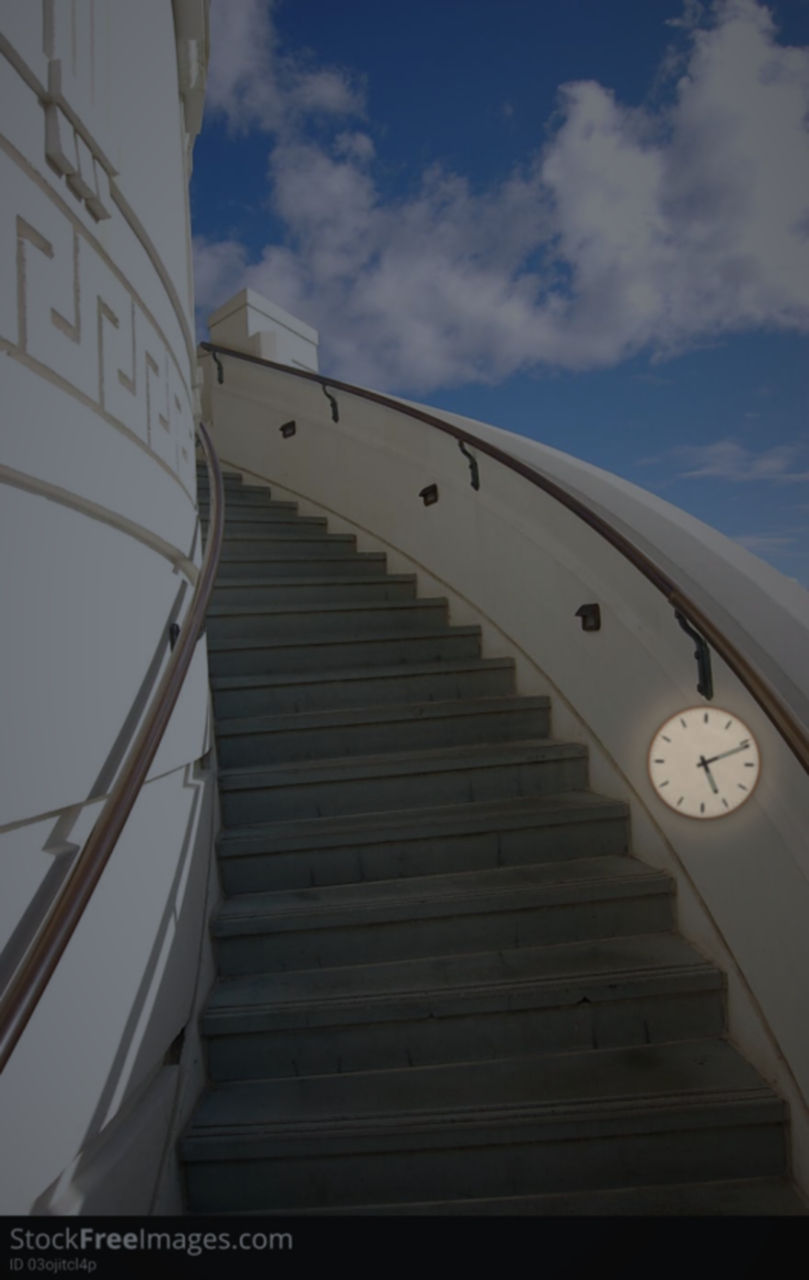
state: 5:11
